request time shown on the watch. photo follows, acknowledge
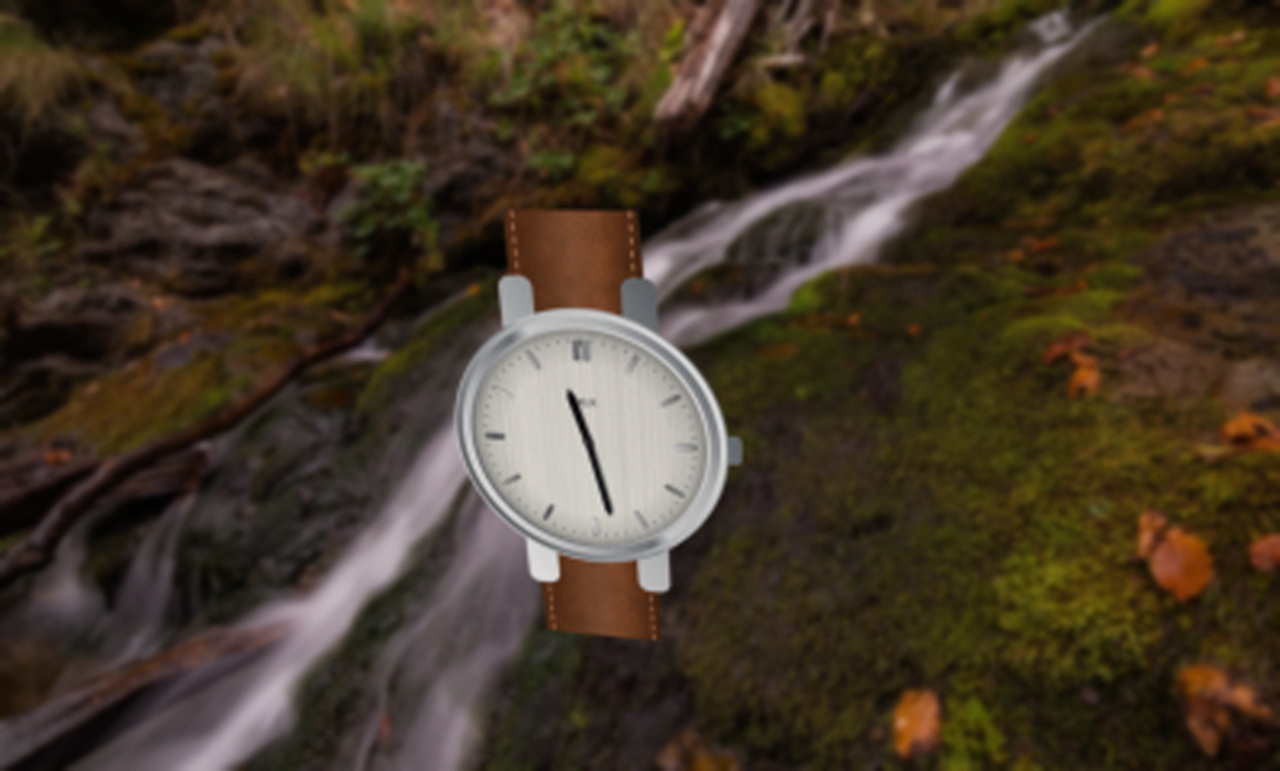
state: 11:28
